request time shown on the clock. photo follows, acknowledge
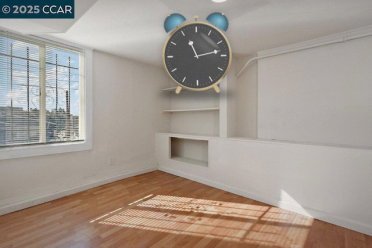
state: 11:13
